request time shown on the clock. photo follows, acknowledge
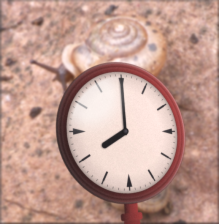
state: 8:00
